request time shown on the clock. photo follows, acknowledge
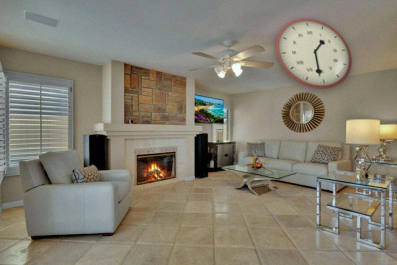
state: 1:31
